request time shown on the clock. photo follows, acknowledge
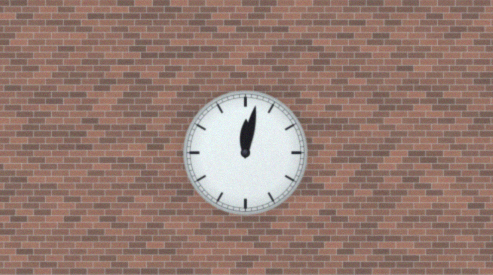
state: 12:02
